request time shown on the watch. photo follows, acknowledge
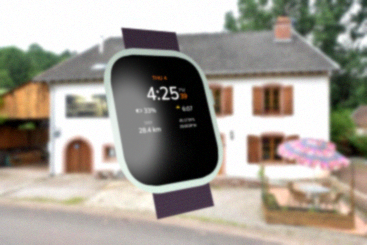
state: 4:25
